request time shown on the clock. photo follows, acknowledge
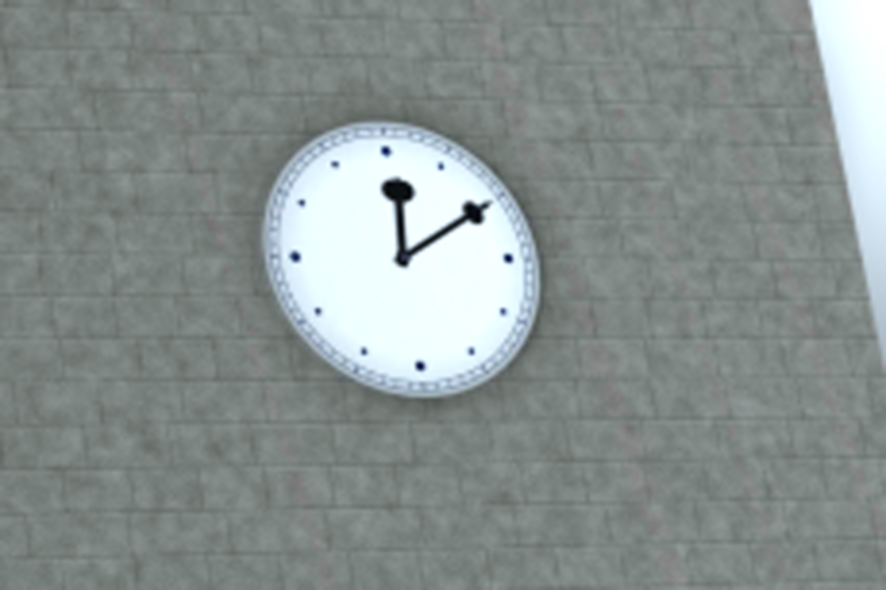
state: 12:10
